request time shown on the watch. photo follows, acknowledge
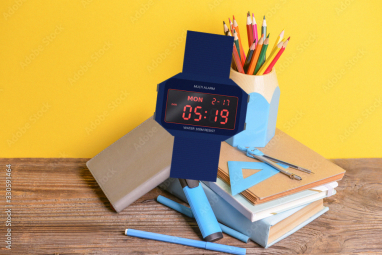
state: 5:19
